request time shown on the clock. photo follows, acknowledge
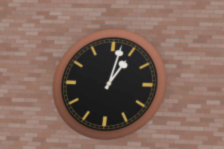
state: 1:02
